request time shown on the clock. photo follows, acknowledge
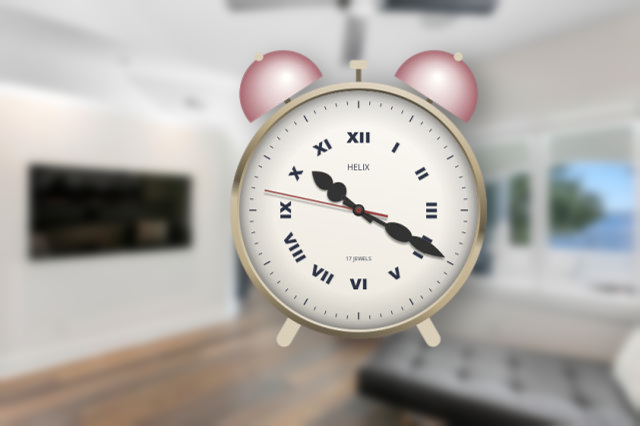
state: 10:19:47
